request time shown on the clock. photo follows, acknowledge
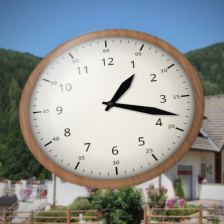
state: 1:18
